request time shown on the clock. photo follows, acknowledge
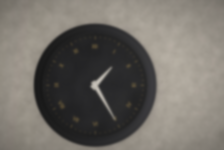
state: 1:25
